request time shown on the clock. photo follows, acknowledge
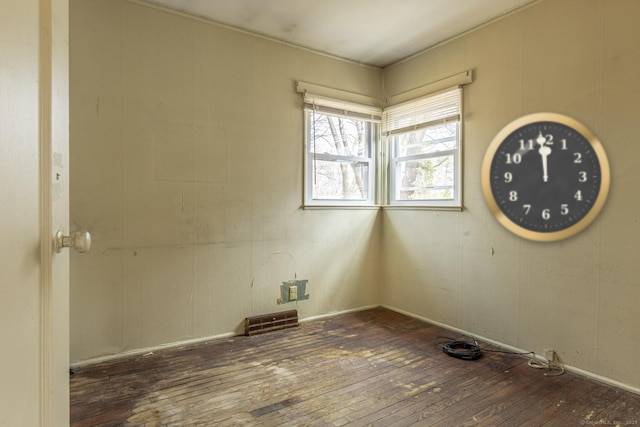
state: 11:59
